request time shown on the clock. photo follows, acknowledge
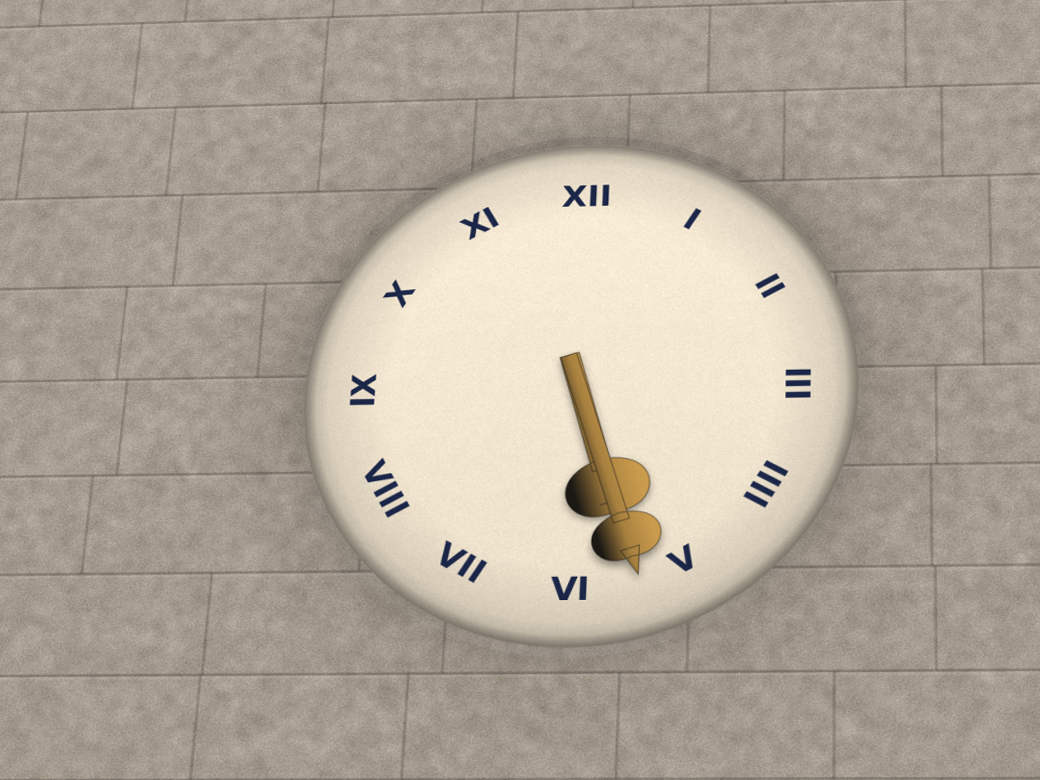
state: 5:27
